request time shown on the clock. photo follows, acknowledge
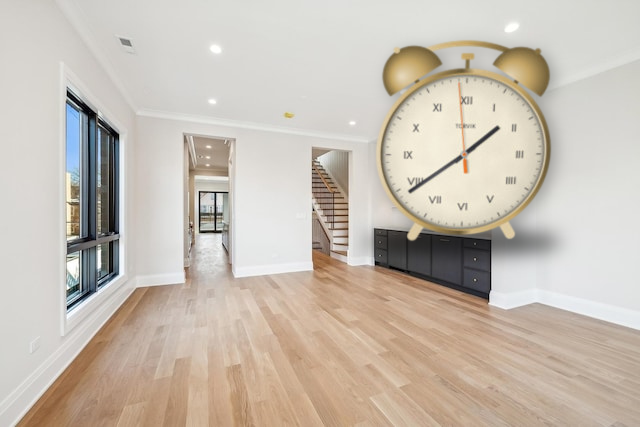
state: 1:38:59
